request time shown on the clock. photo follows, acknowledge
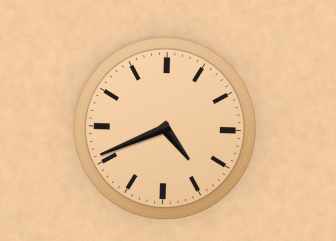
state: 4:41
